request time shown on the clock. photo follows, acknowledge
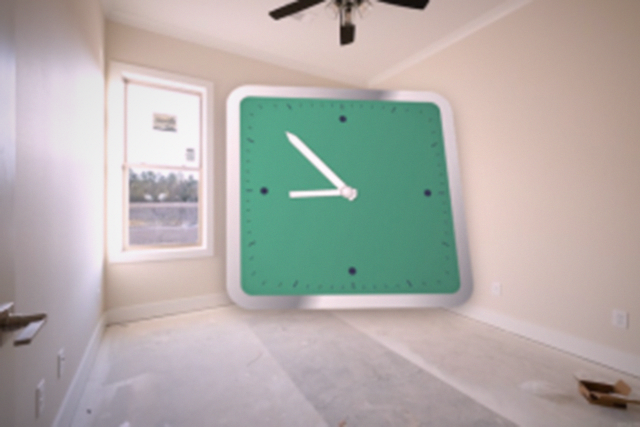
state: 8:53
